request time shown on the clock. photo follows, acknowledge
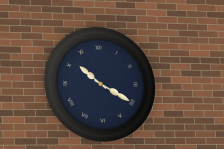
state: 10:20
